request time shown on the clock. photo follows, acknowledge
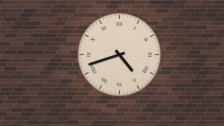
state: 4:42
